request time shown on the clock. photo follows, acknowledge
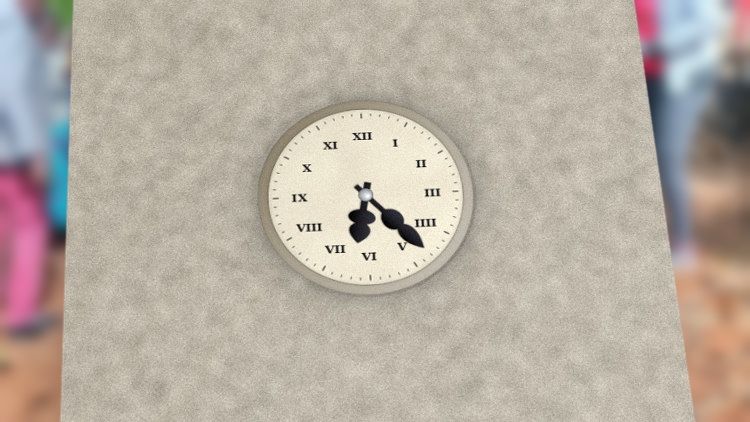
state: 6:23
